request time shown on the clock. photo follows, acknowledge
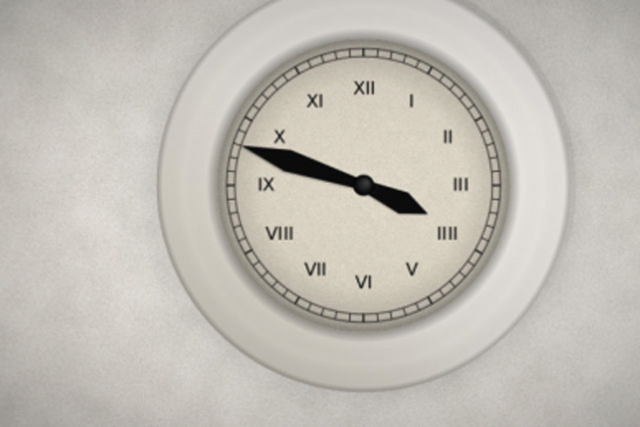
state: 3:48
